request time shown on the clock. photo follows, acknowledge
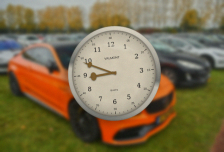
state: 8:49
